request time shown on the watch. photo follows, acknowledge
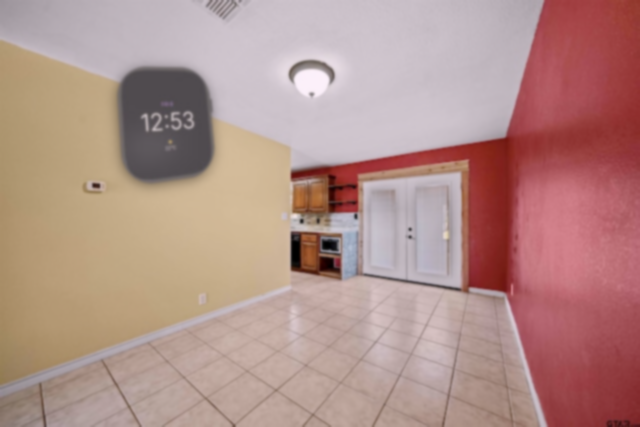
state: 12:53
